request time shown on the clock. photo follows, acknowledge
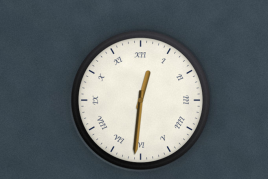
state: 12:31
